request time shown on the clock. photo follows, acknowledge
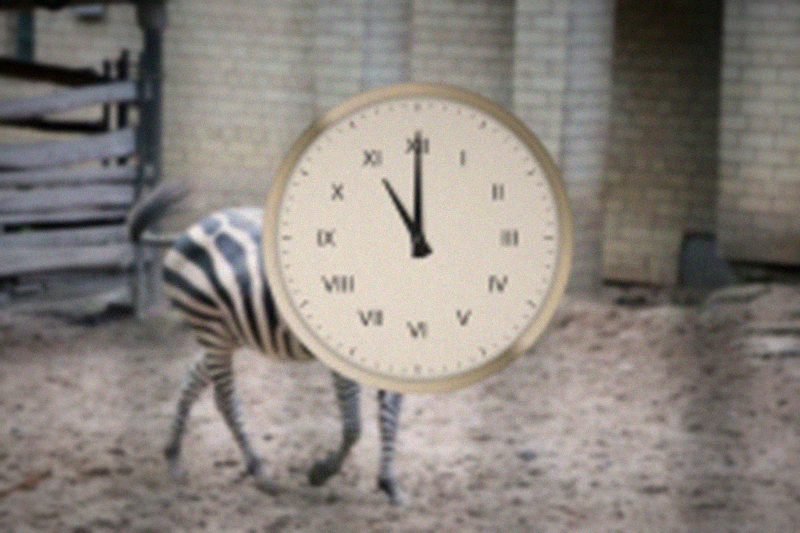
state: 11:00
